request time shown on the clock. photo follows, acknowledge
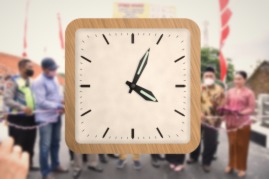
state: 4:04
